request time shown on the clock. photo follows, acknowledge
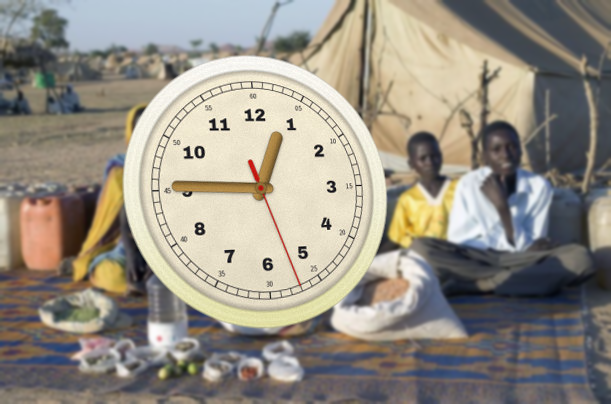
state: 12:45:27
